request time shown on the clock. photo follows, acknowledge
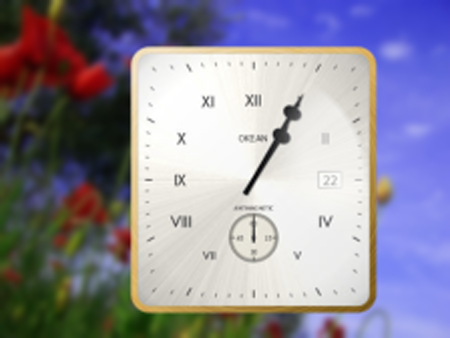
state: 1:05
